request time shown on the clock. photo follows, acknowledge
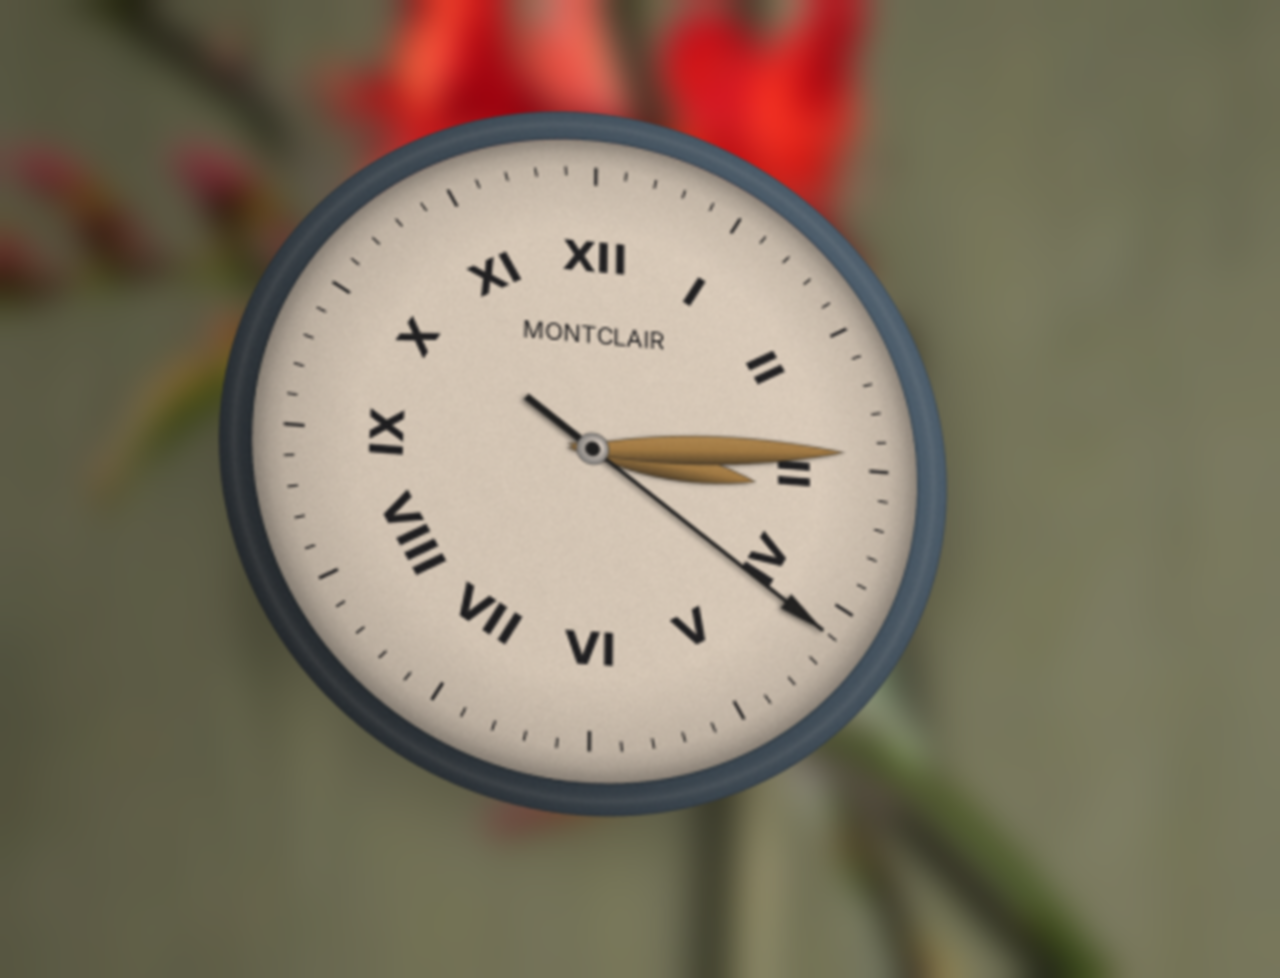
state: 3:14:21
